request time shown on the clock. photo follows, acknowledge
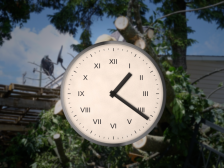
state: 1:21
